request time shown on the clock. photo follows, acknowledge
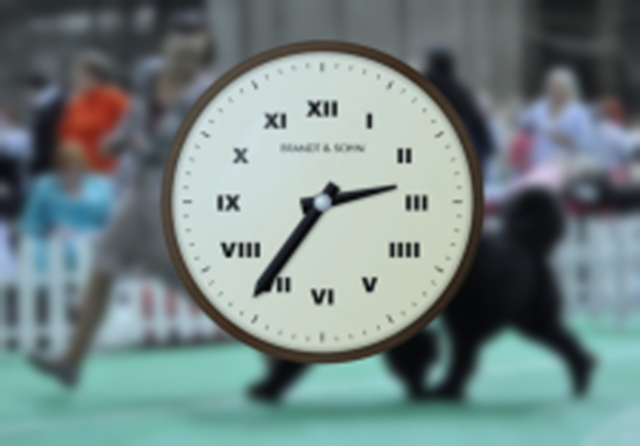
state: 2:36
